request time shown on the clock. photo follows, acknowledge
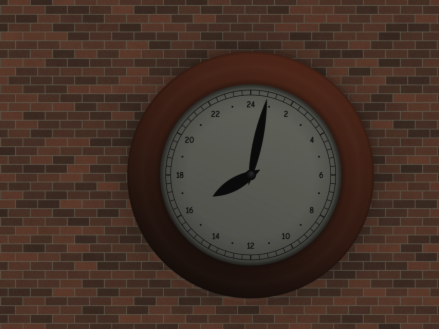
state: 16:02
